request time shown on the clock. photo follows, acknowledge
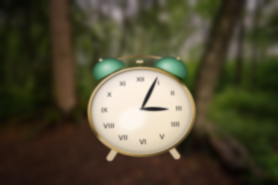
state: 3:04
